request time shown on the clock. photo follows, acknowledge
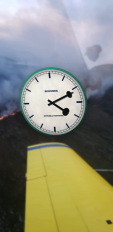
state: 4:11
